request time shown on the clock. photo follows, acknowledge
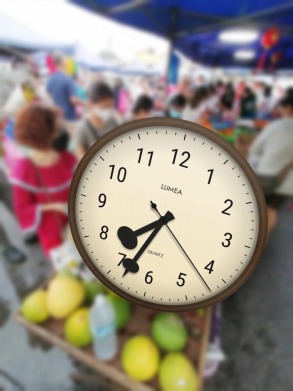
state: 7:33:22
